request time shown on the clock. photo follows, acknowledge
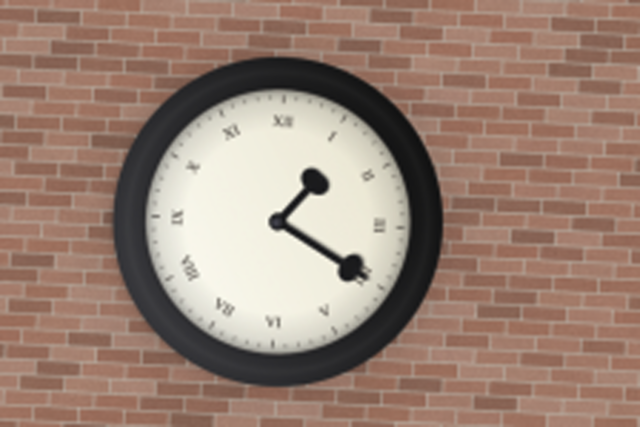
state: 1:20
